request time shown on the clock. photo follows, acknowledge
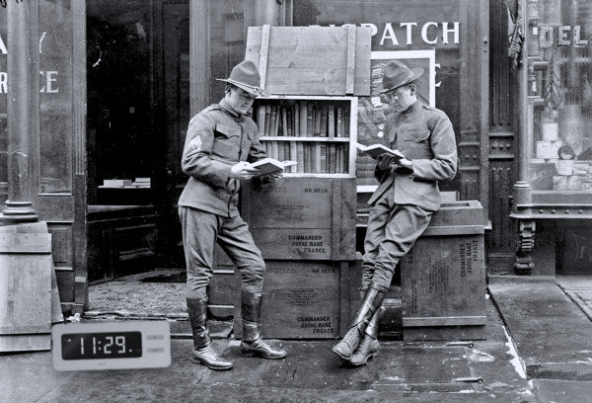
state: 11:29
